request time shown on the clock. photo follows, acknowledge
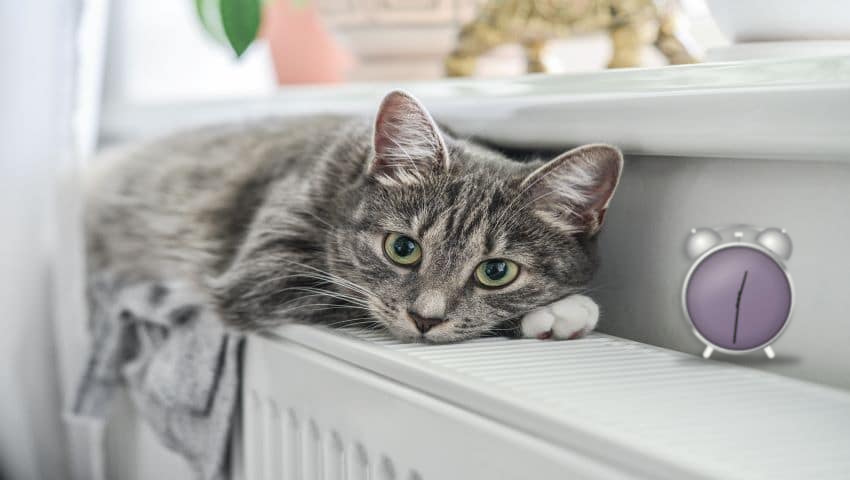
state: 12:31
